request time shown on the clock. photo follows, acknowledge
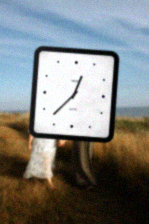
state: 12:37
